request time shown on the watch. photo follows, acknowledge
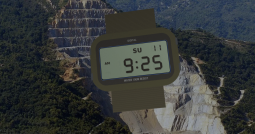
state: 9:25
